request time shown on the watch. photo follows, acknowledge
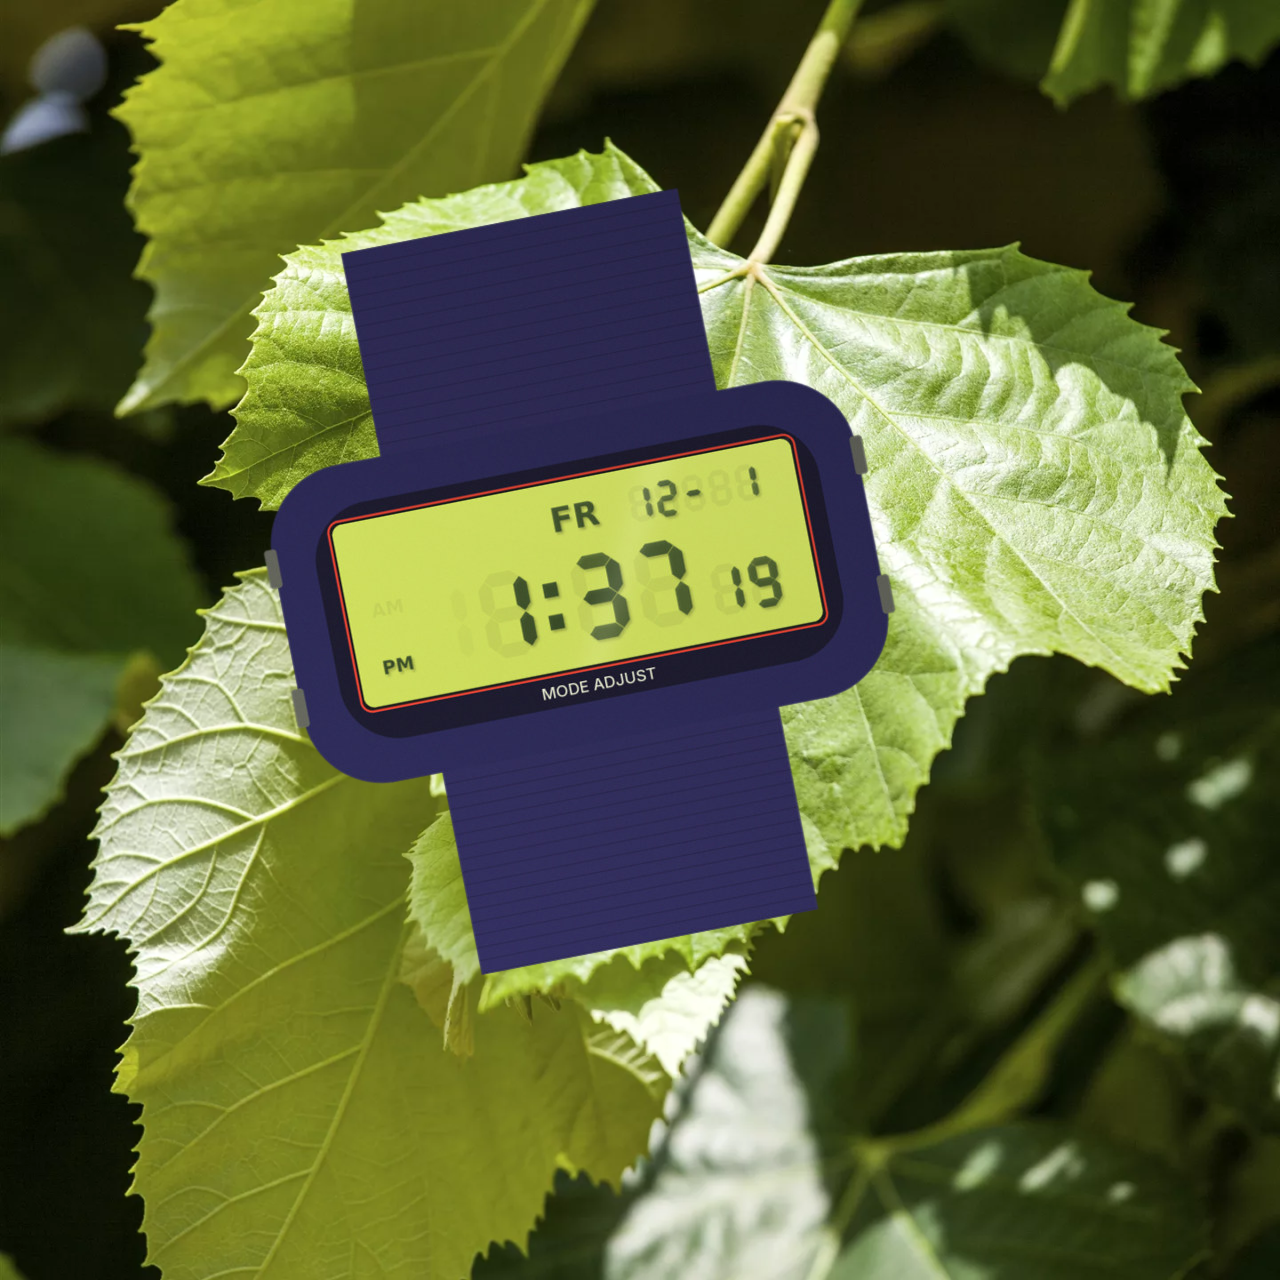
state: 1:37:19
